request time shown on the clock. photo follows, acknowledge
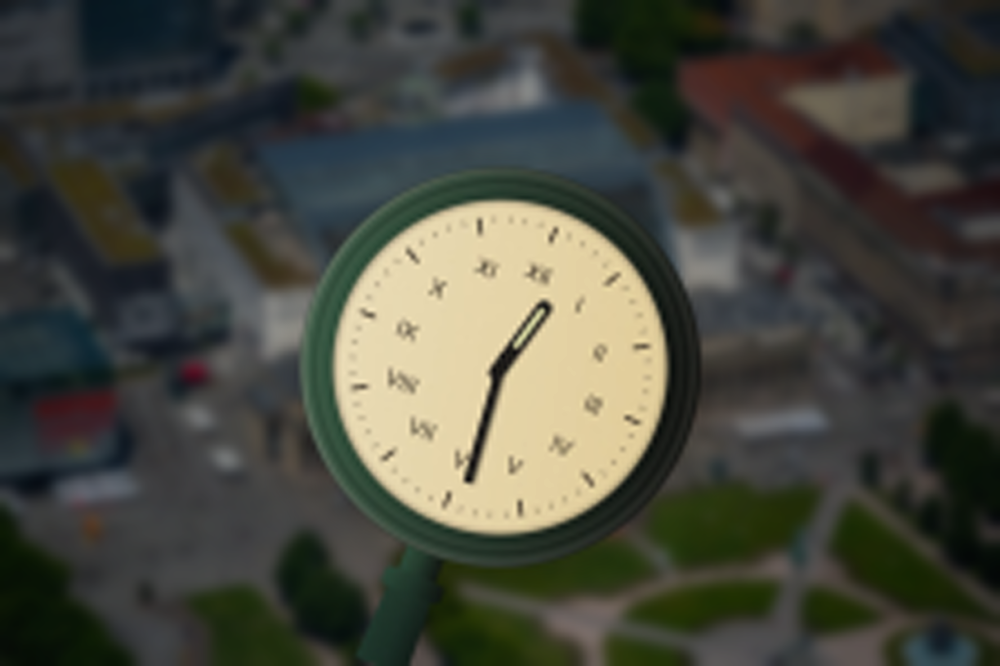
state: 12:29
